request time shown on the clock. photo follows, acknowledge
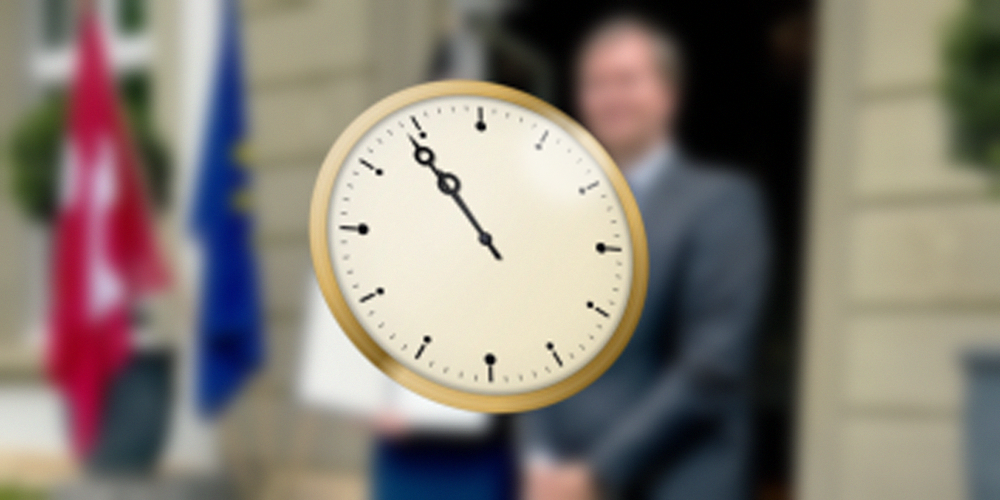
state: 10:54
